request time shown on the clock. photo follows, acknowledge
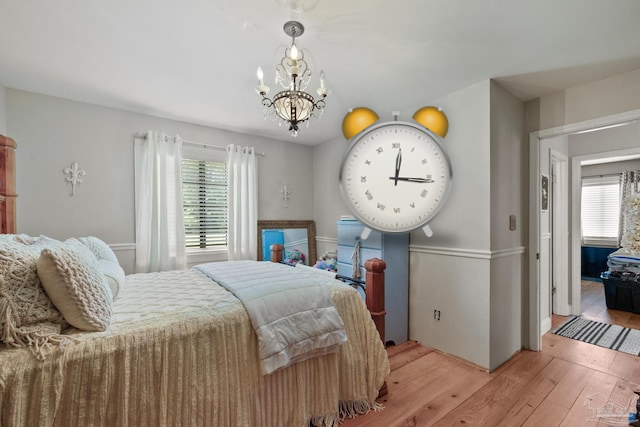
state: 12:16
